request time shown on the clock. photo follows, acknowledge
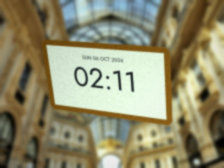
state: 2:11
